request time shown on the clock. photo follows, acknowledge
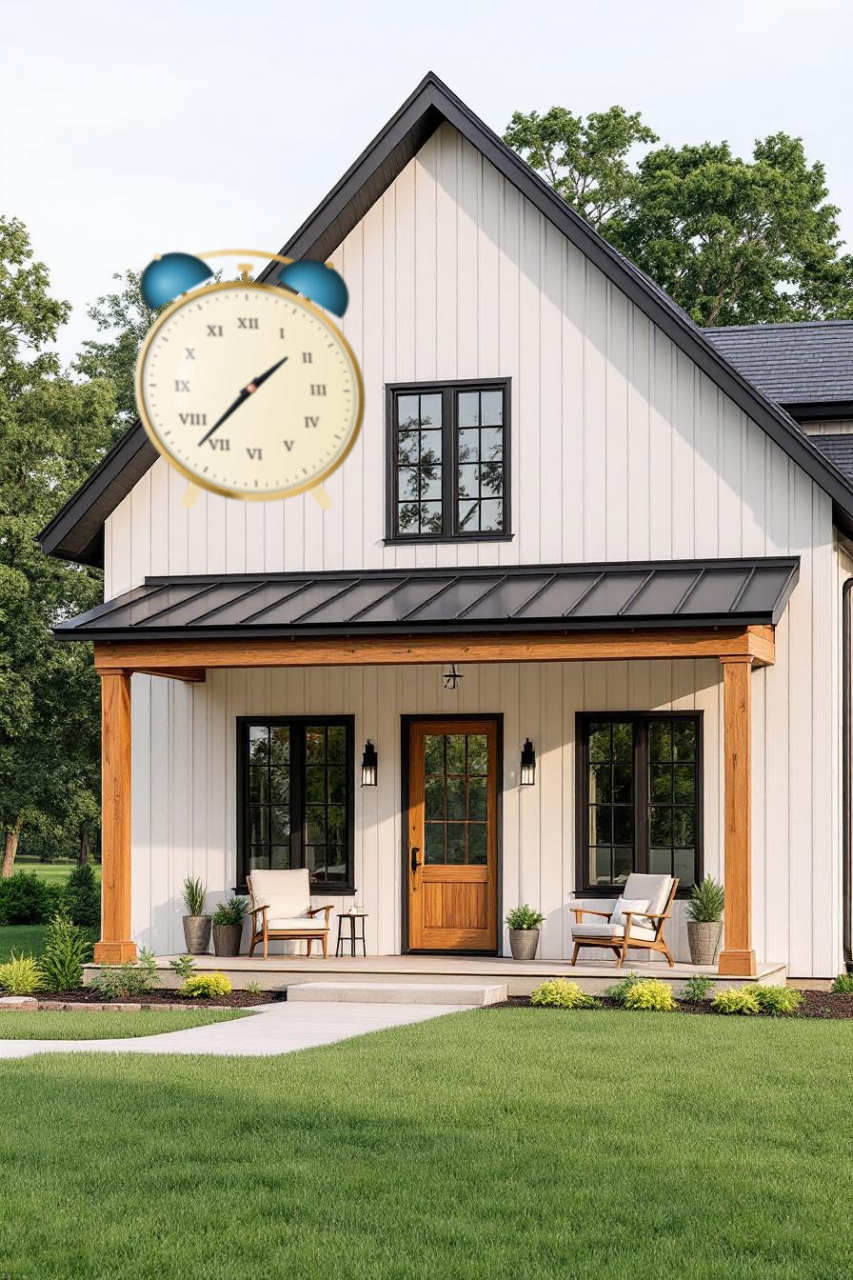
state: 1:37
